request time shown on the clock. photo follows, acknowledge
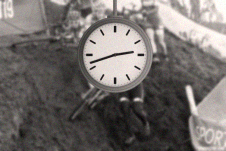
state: 2:42
